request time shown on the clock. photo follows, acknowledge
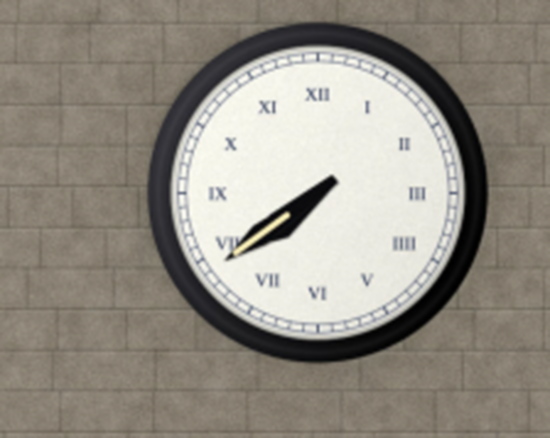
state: 7:39
